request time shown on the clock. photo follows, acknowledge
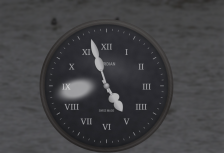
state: 4:57
